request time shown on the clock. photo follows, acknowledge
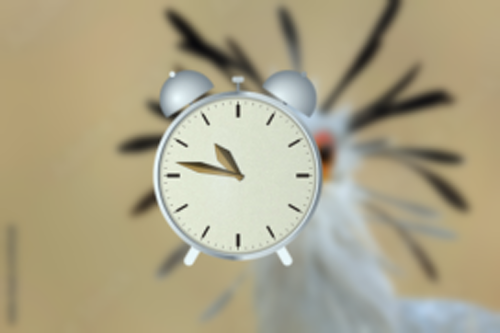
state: 10:47
